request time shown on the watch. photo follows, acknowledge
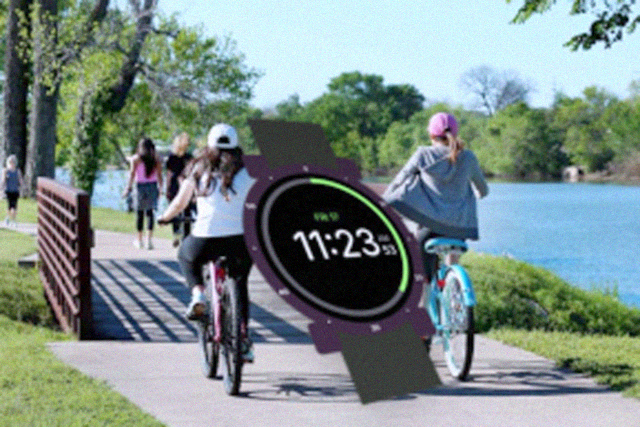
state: 11:23
